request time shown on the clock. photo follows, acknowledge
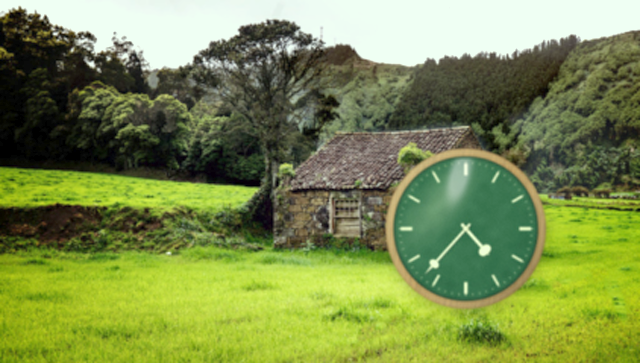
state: 4:37
